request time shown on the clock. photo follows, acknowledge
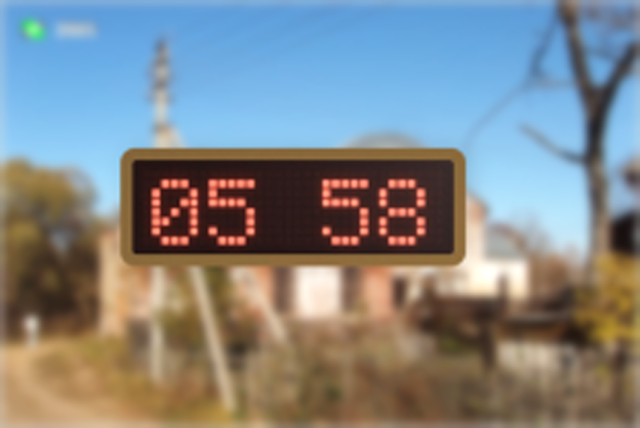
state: 5:58
